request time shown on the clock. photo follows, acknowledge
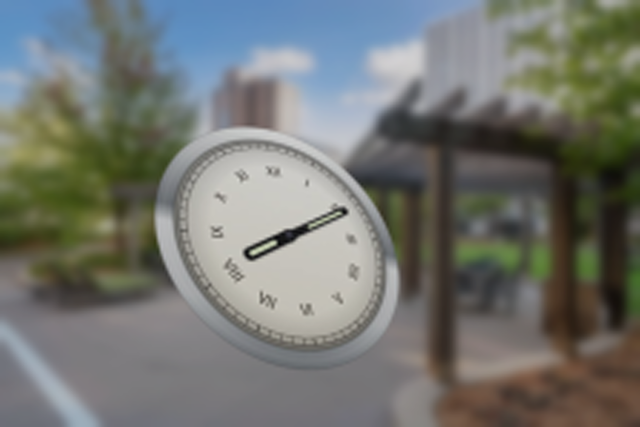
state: 8:11
